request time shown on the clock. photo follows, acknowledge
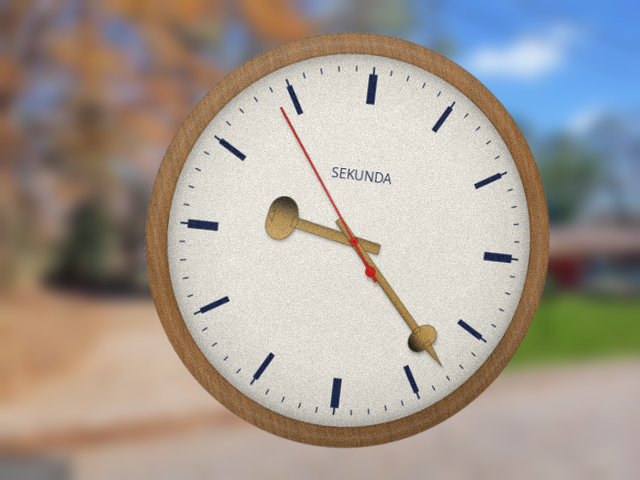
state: 9:22:54
